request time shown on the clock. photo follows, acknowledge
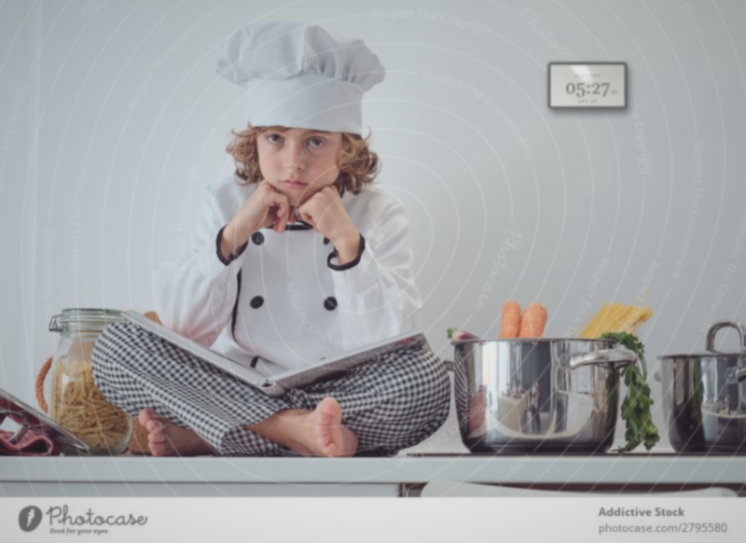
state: 5:27
